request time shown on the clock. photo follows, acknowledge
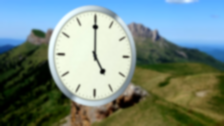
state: 5:00
